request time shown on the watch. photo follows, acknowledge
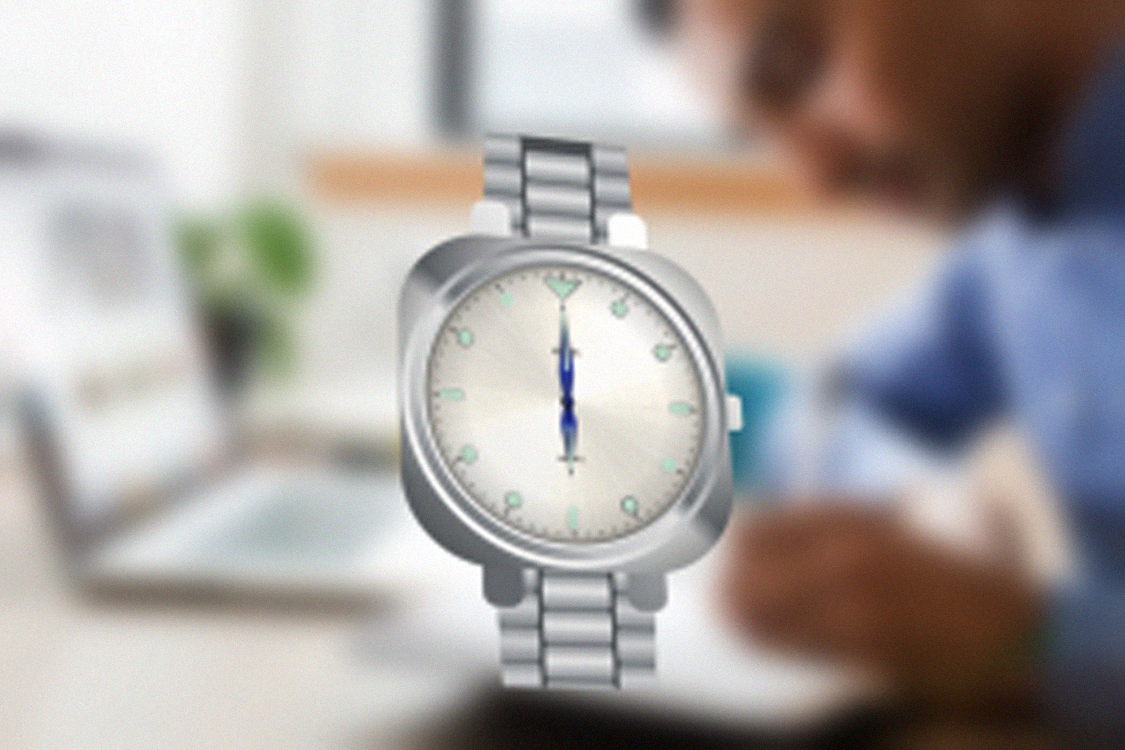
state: 6:00
